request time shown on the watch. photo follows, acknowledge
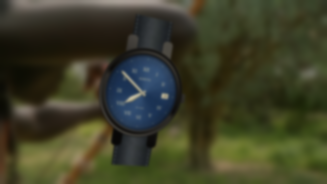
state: 7:51
